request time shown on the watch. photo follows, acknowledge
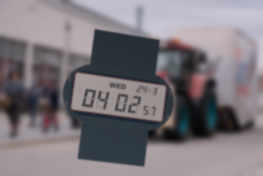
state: 4:02
